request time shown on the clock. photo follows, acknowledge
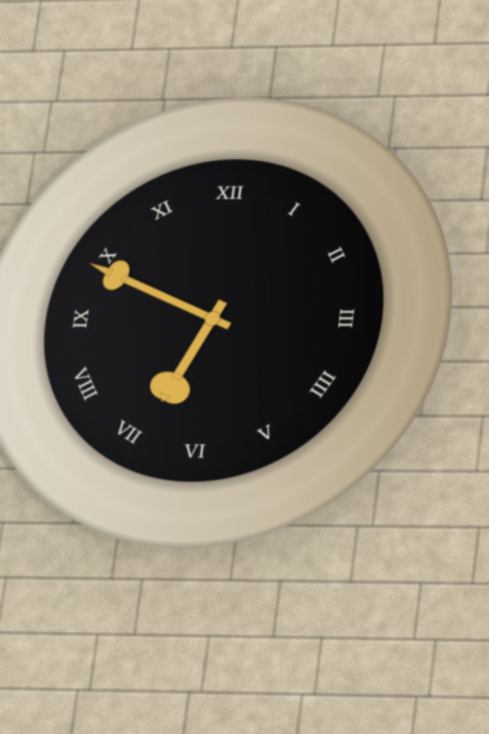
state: 6:49
